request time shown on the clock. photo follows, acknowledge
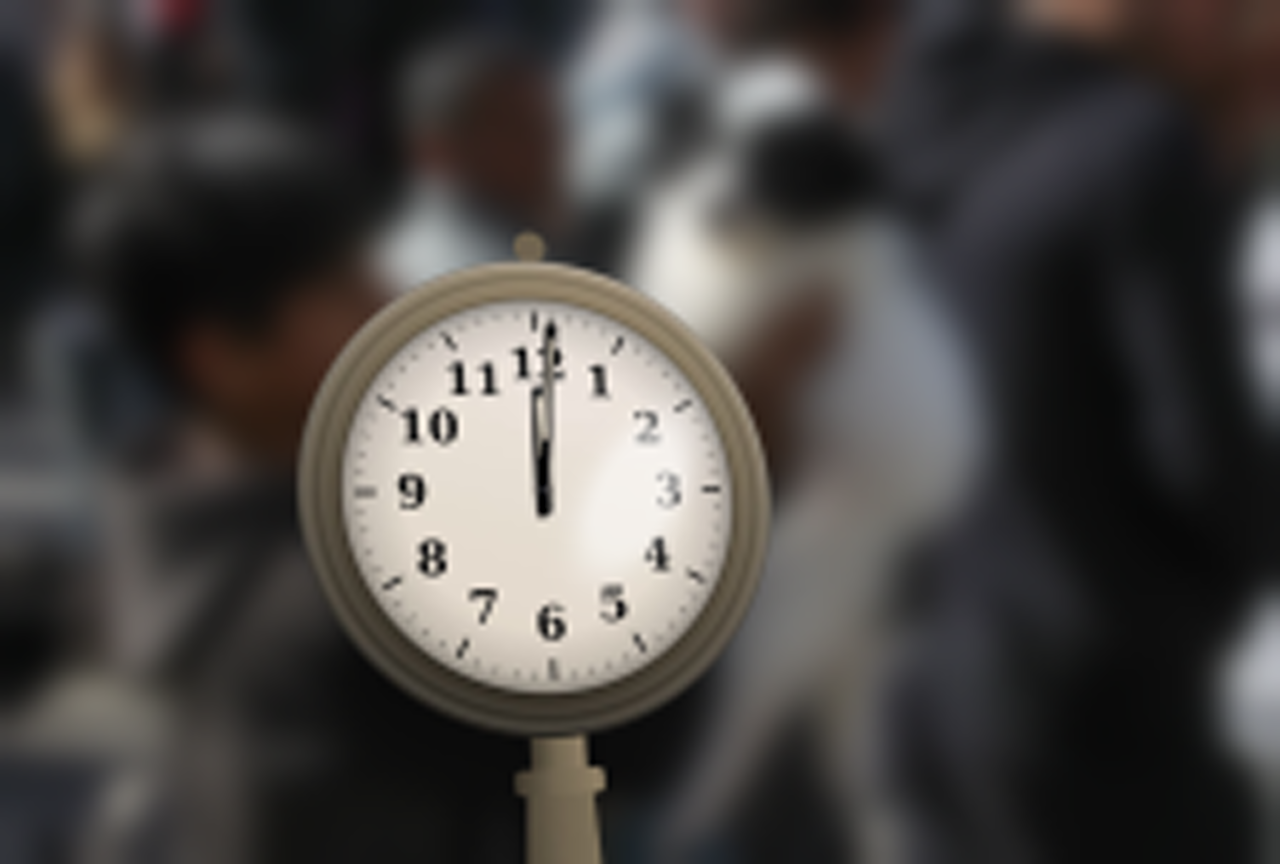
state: 12:01
